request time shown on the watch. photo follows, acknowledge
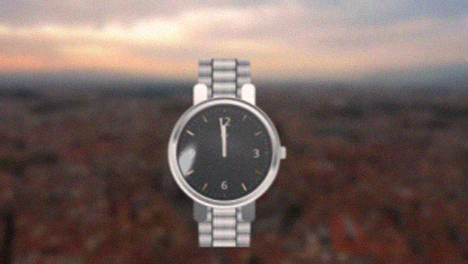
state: 11:59
